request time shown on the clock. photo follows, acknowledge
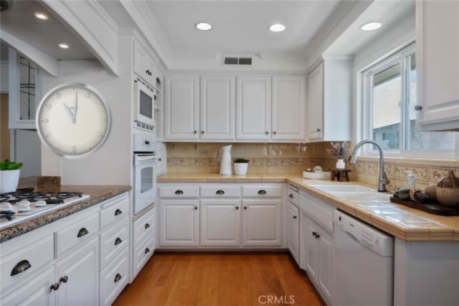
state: 11:01
